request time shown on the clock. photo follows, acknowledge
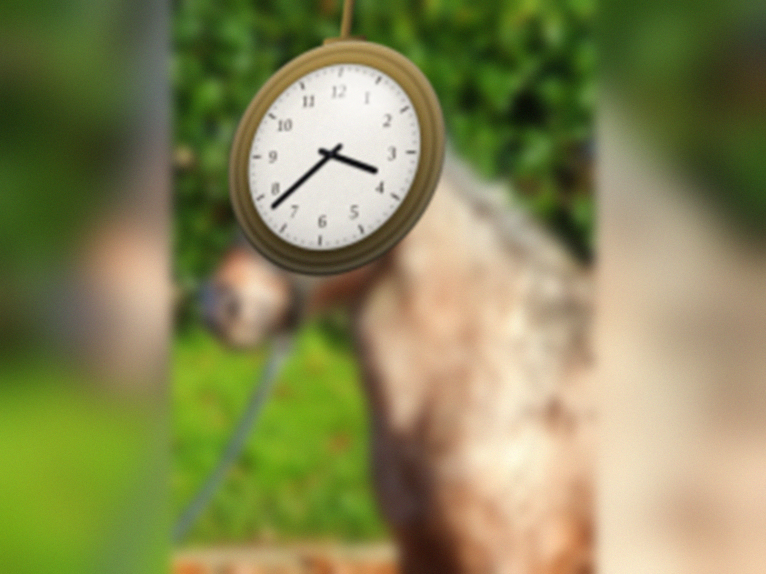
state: 3:38
